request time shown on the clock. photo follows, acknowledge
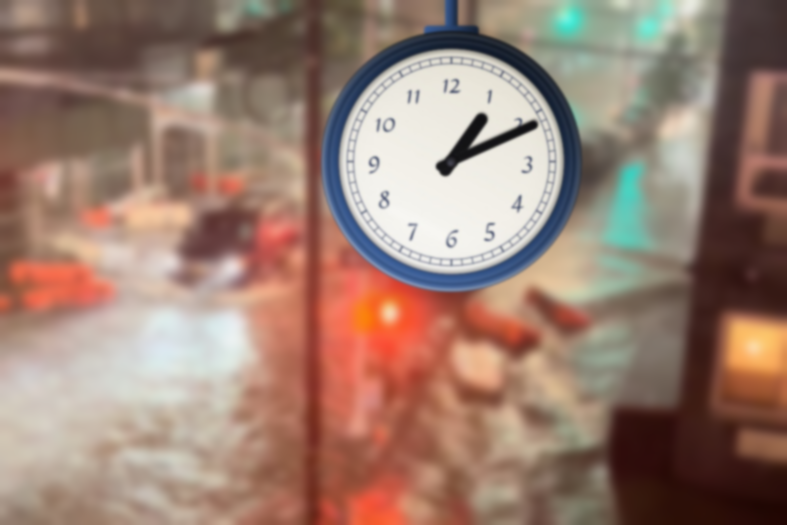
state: 1:11
